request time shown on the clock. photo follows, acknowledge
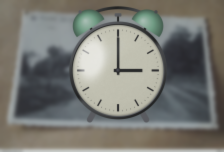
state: 3:00
